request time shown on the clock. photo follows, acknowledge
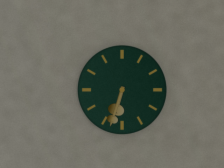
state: 6:33
